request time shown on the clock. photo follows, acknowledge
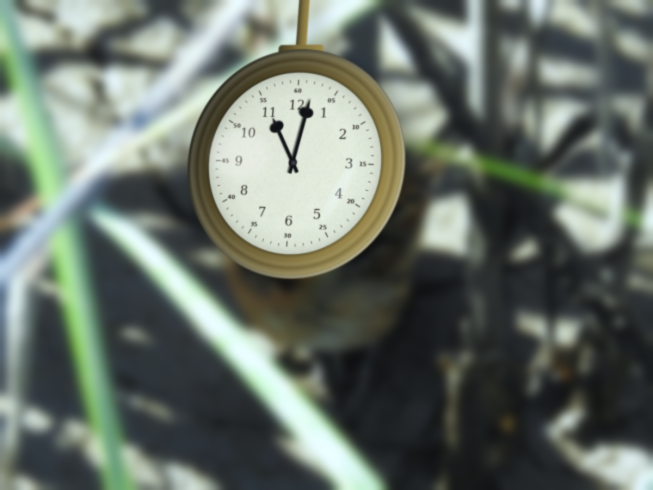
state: 11:02
